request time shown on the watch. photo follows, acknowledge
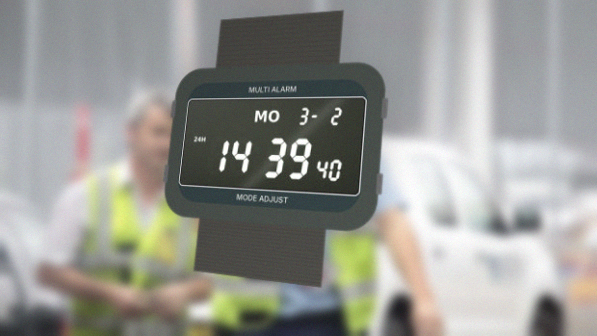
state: 14:39:40
